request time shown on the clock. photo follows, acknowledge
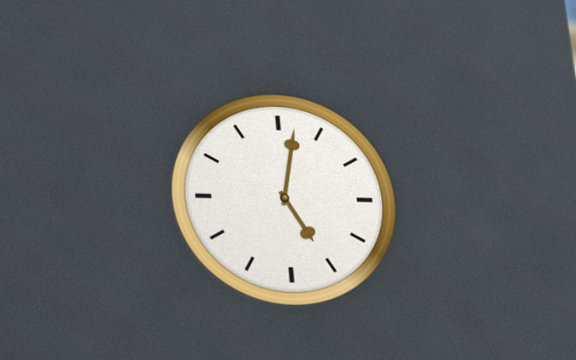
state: 5:02
